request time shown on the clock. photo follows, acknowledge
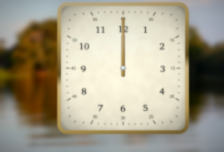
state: 12:00
